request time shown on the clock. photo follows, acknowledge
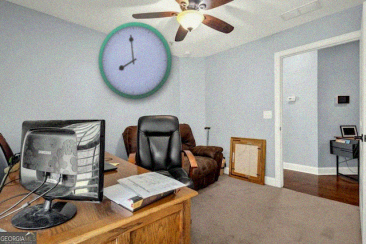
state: 7:59
